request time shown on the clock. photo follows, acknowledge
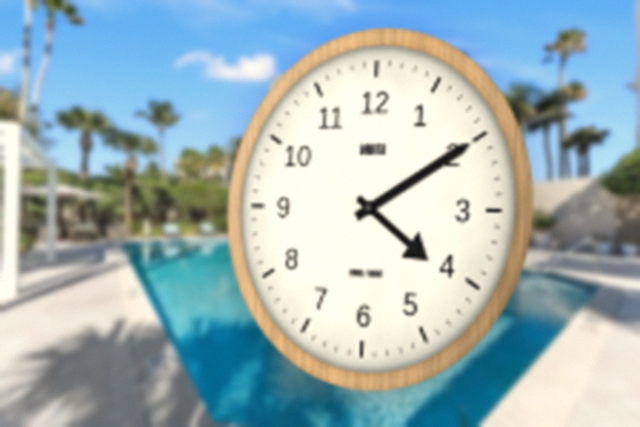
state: 4:10
